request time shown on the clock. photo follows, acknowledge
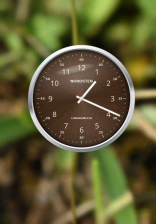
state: 1:19
